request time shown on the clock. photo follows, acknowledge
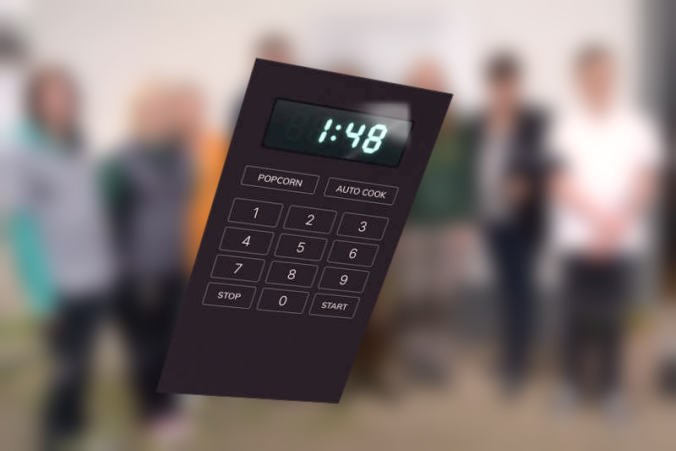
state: 1:48
